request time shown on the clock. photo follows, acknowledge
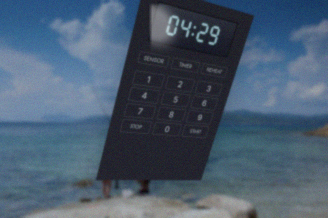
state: 4:29
